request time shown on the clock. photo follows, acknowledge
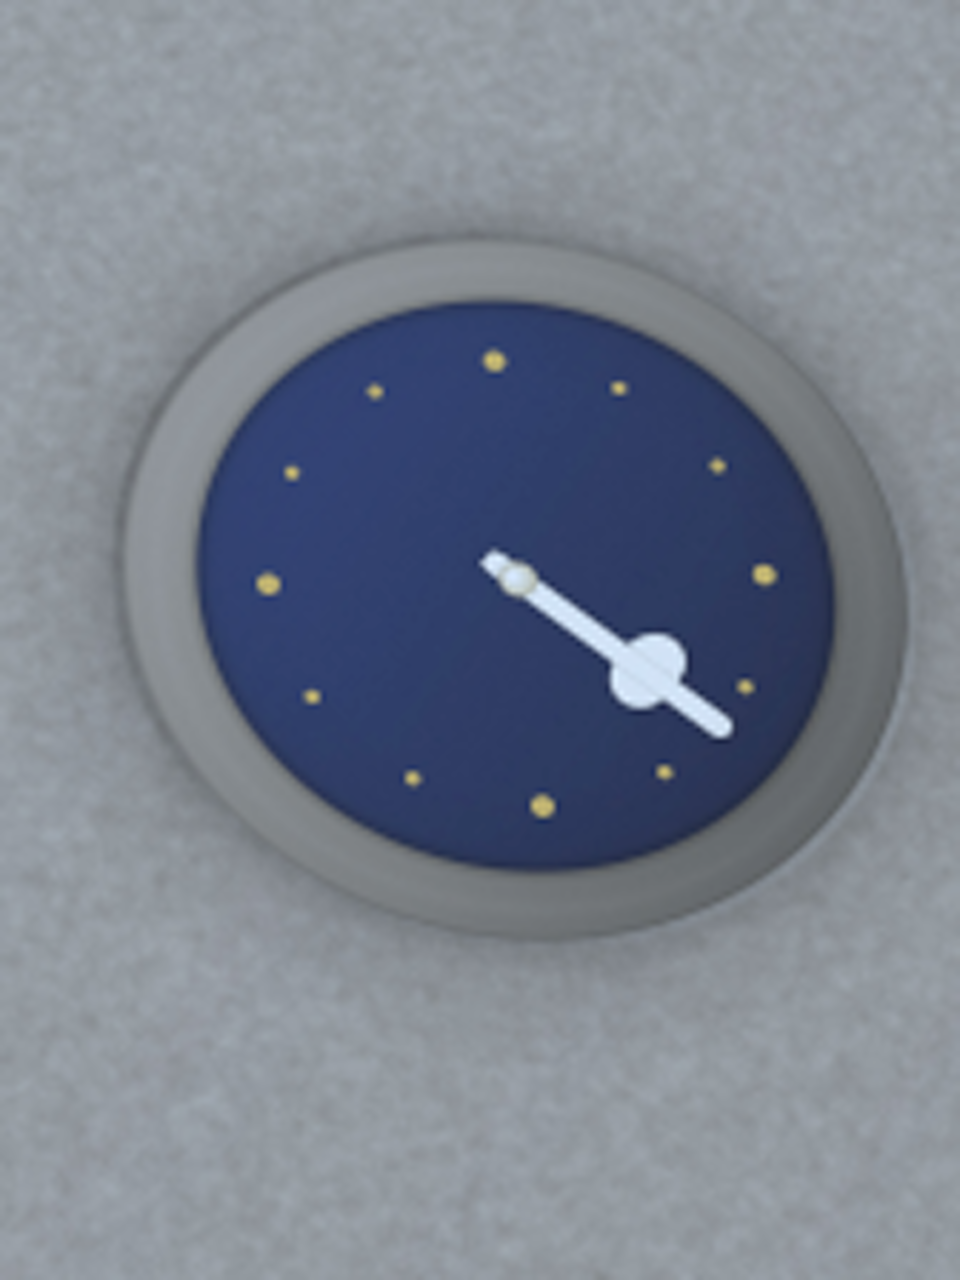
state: 4:22
